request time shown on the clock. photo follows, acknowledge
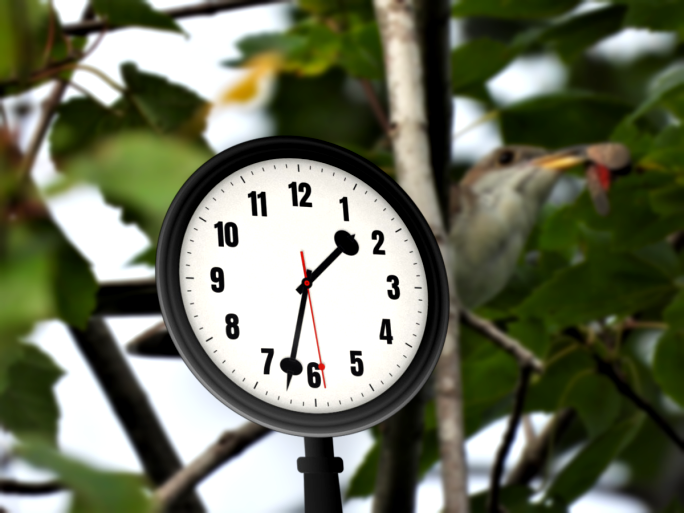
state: 1:32:29
